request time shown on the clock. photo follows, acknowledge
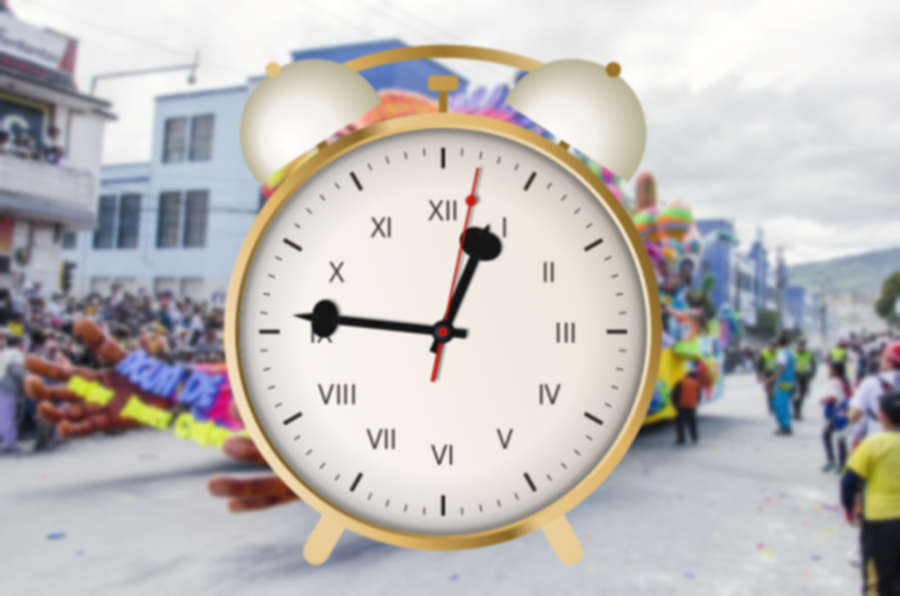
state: 12:46:02
